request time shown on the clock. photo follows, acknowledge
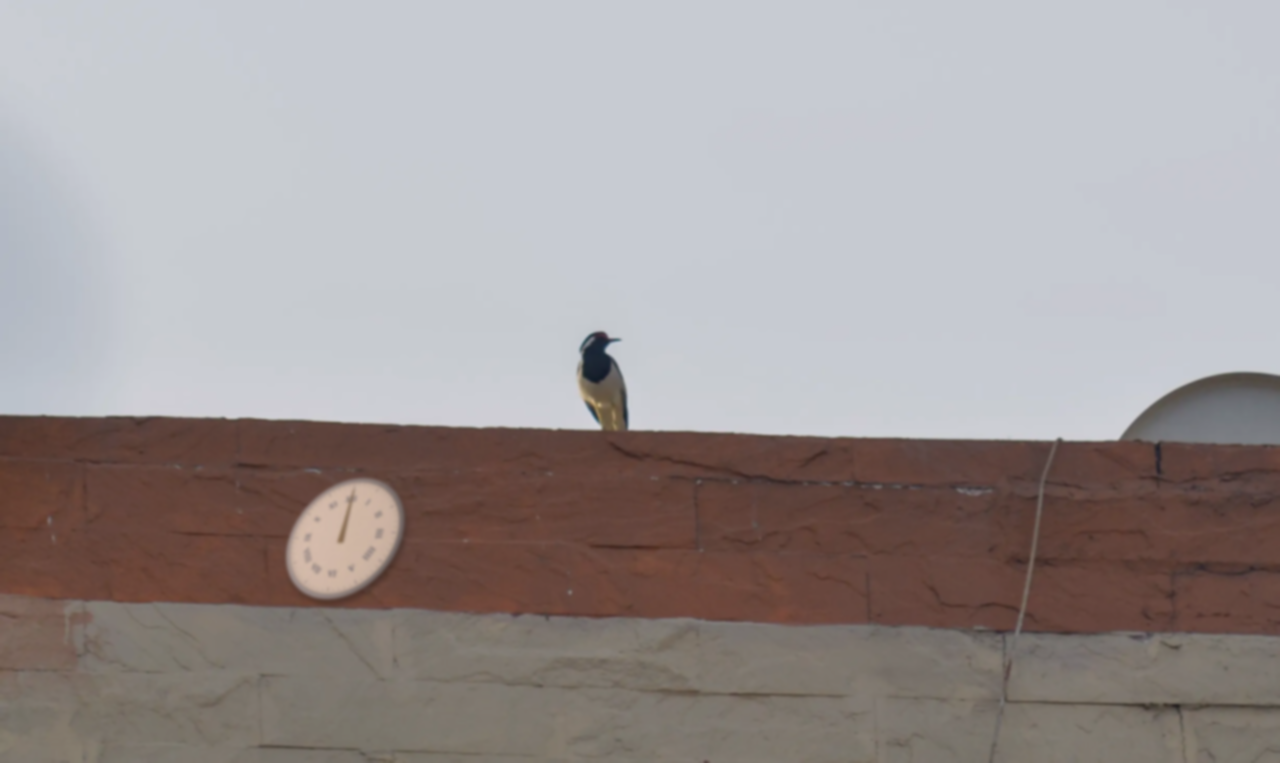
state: 12:00
